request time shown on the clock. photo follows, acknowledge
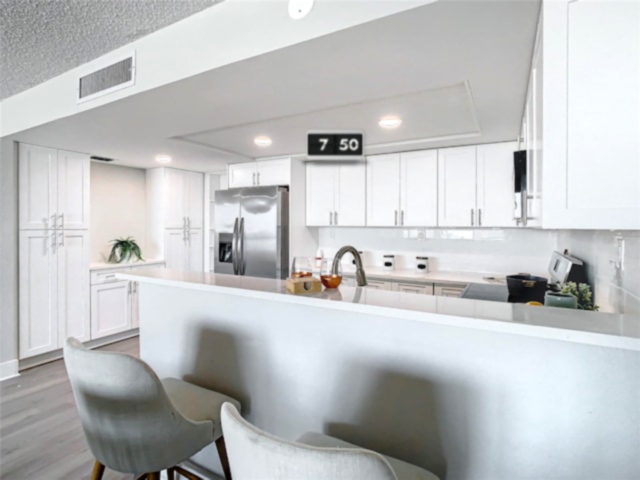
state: 7:50
